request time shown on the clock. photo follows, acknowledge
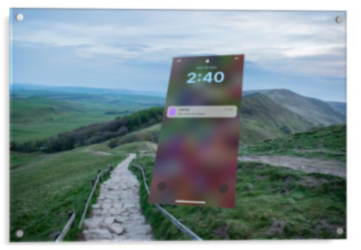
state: 2:40
